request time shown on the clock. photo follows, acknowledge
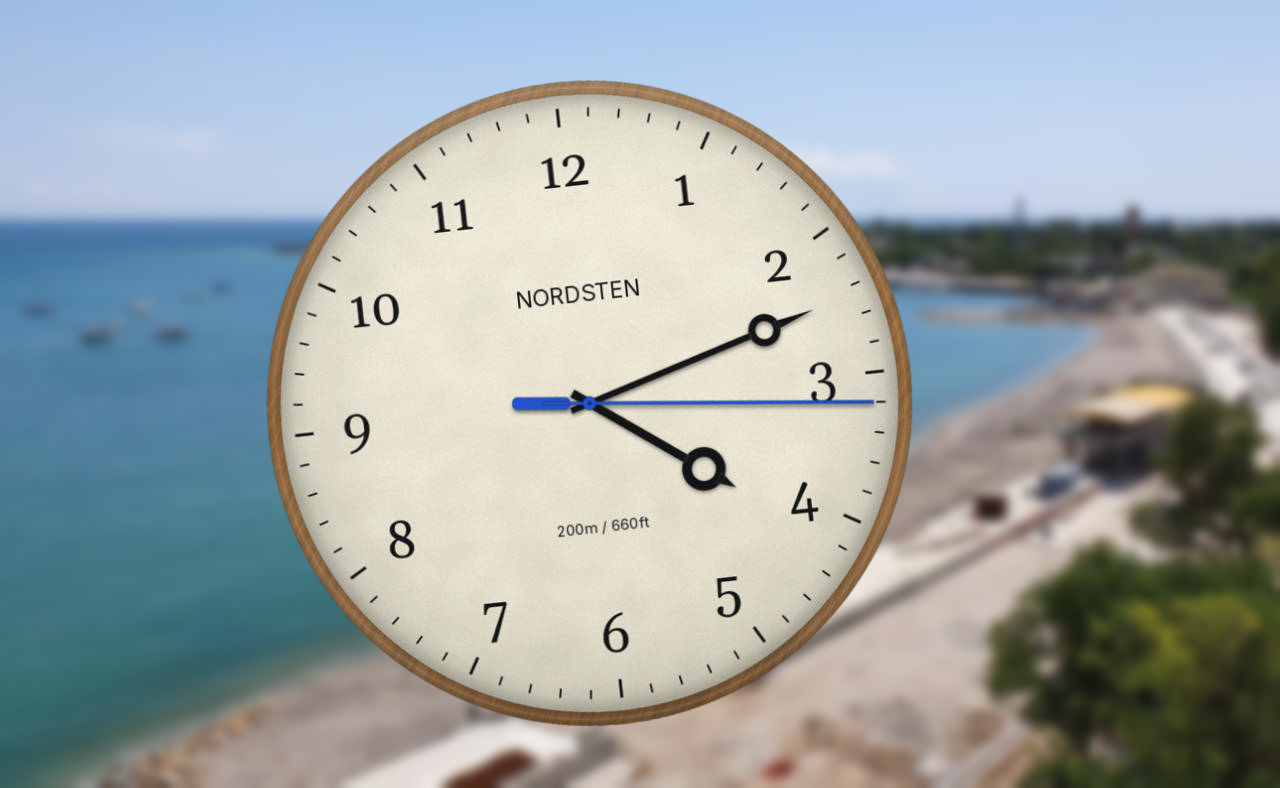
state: 4:12:16
